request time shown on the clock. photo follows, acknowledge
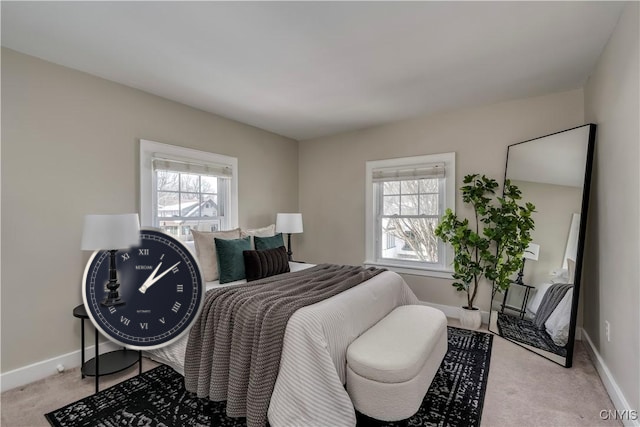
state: 1:09
